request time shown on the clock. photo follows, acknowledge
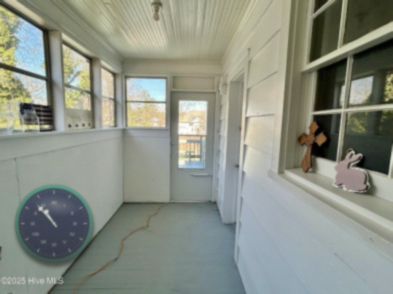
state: 10:53
